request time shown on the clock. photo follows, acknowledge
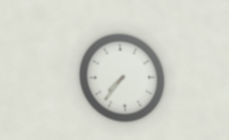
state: 7:37
